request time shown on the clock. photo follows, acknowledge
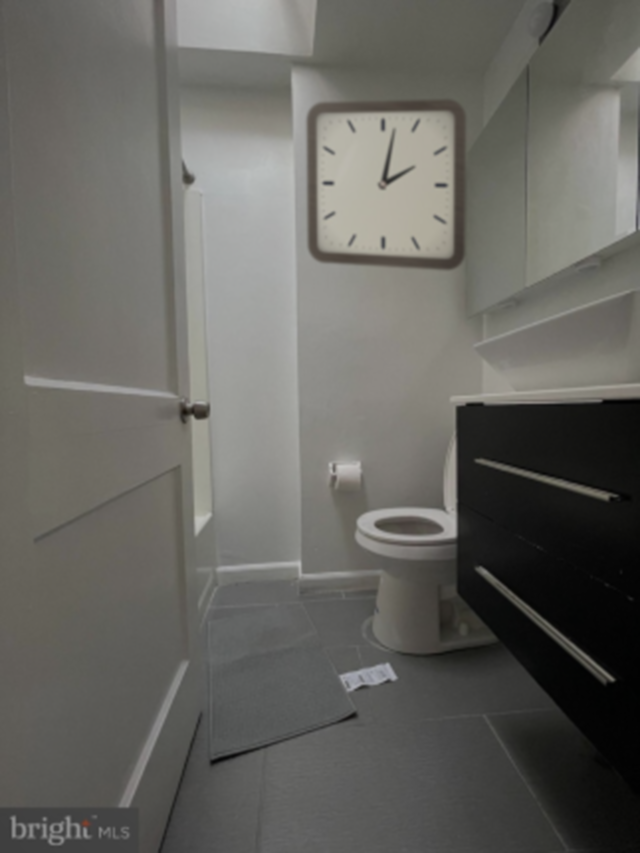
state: 2:02
